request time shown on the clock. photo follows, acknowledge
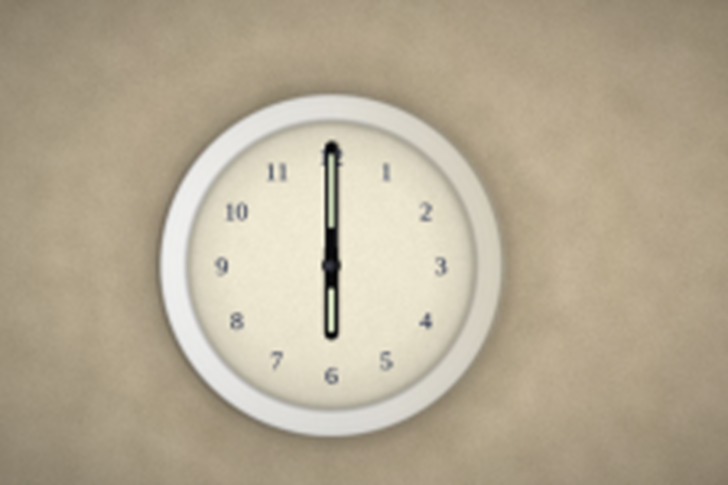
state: 6:00
